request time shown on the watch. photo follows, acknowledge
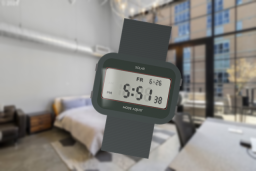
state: 5:51:38
